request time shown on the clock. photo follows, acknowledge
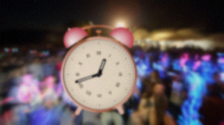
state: 12:42
